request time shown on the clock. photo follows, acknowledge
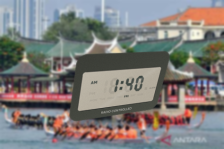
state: 1:40
